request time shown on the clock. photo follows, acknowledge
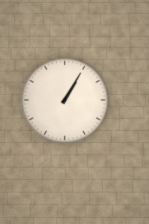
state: 1:05
